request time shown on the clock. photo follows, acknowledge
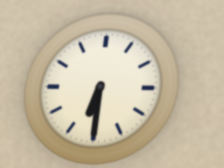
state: 6:30
